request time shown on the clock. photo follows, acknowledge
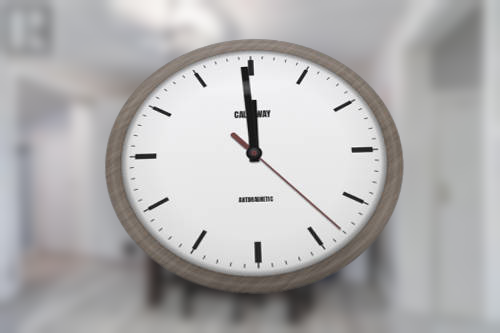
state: 11:59:23
